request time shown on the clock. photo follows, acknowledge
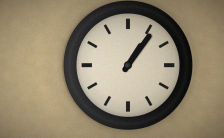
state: 1:06
